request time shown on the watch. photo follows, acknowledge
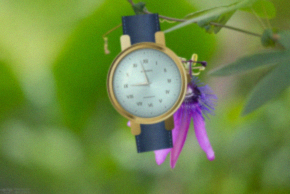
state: 8:58
